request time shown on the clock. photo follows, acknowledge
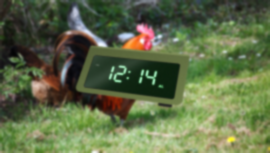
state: 12:14
